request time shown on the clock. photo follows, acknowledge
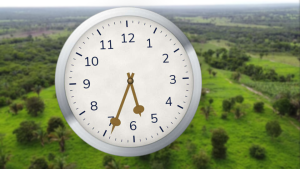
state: 5:34
